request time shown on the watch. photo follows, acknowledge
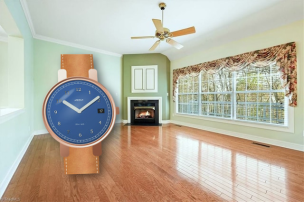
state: 10:09
